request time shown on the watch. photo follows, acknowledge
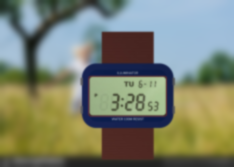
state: 3:28
